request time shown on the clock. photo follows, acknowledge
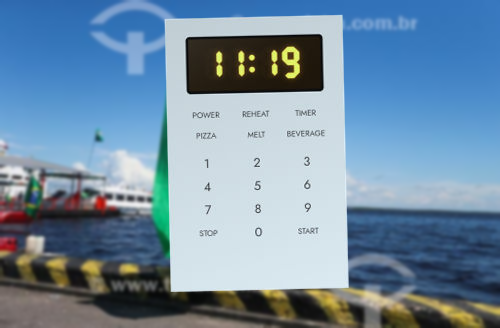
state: 11:19
